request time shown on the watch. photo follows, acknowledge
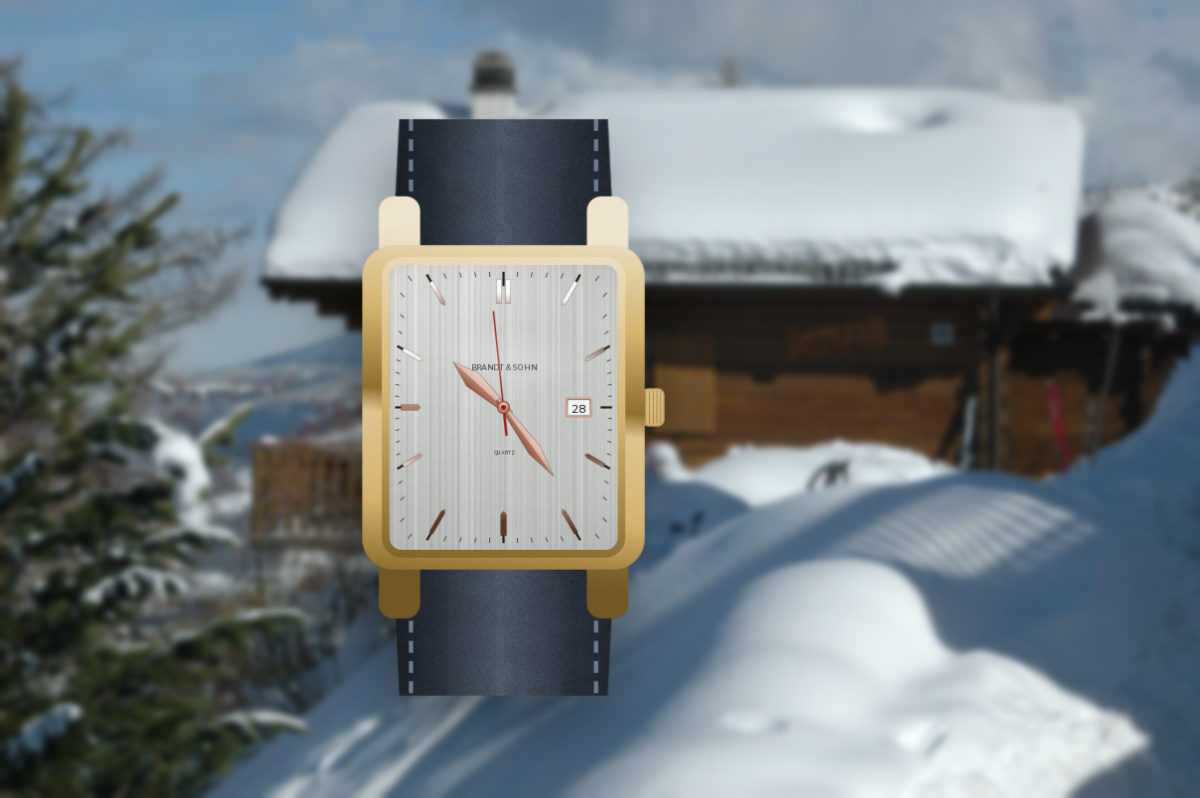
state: 10:23:59
